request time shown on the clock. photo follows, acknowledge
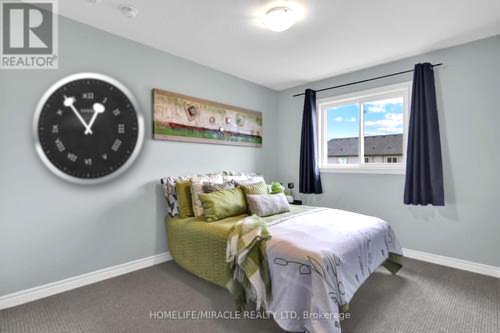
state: 12:54
